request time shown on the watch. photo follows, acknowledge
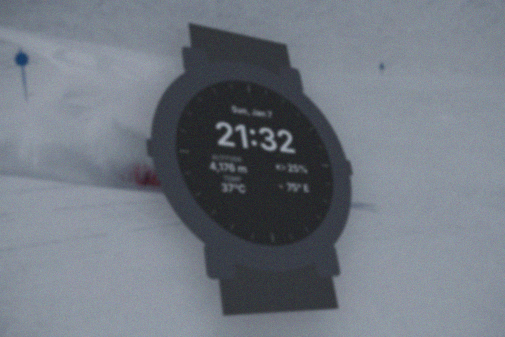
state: 21:32
